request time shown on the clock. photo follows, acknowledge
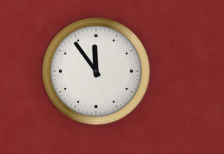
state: 11:54
